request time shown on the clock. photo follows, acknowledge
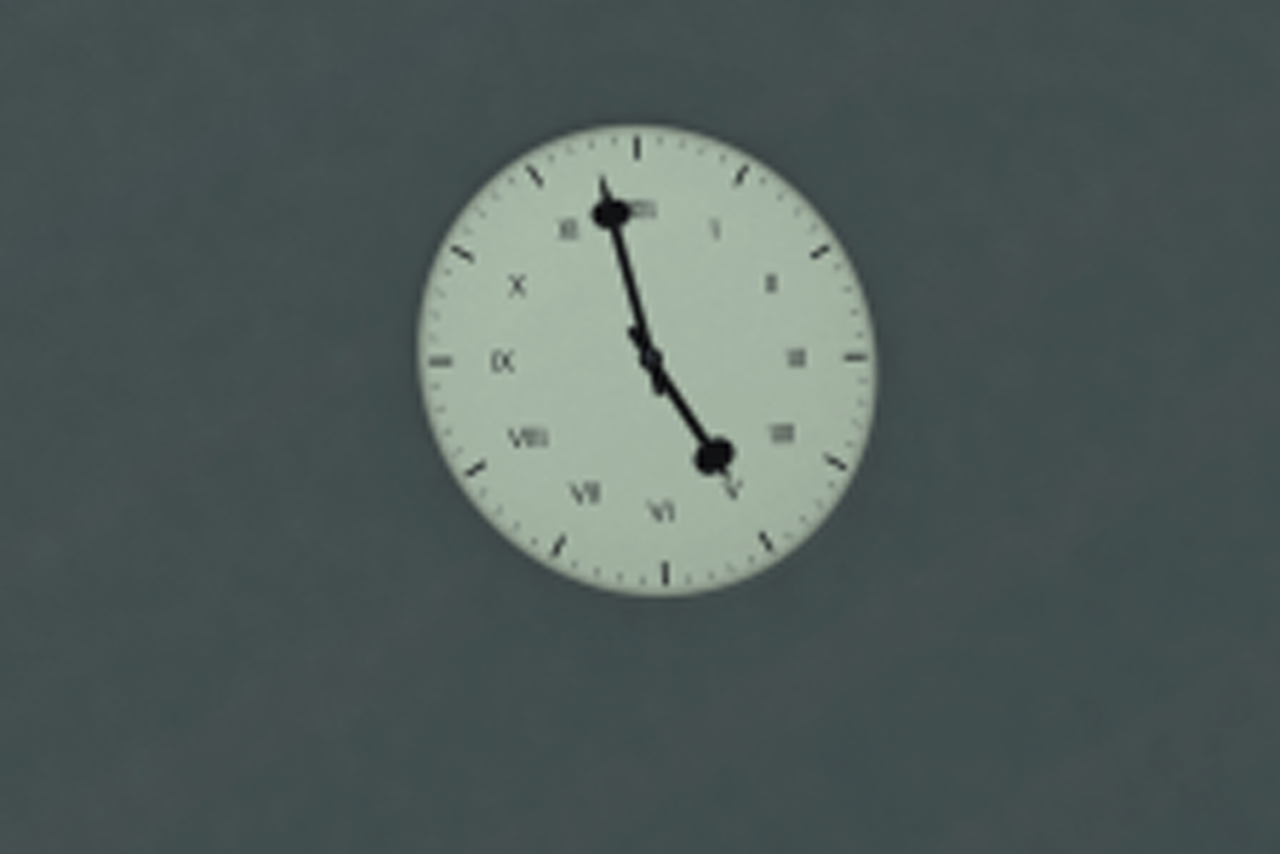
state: 4:58
